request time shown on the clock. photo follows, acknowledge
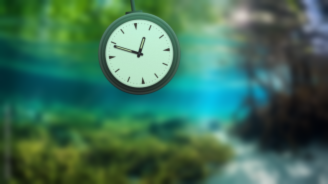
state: 12:49
